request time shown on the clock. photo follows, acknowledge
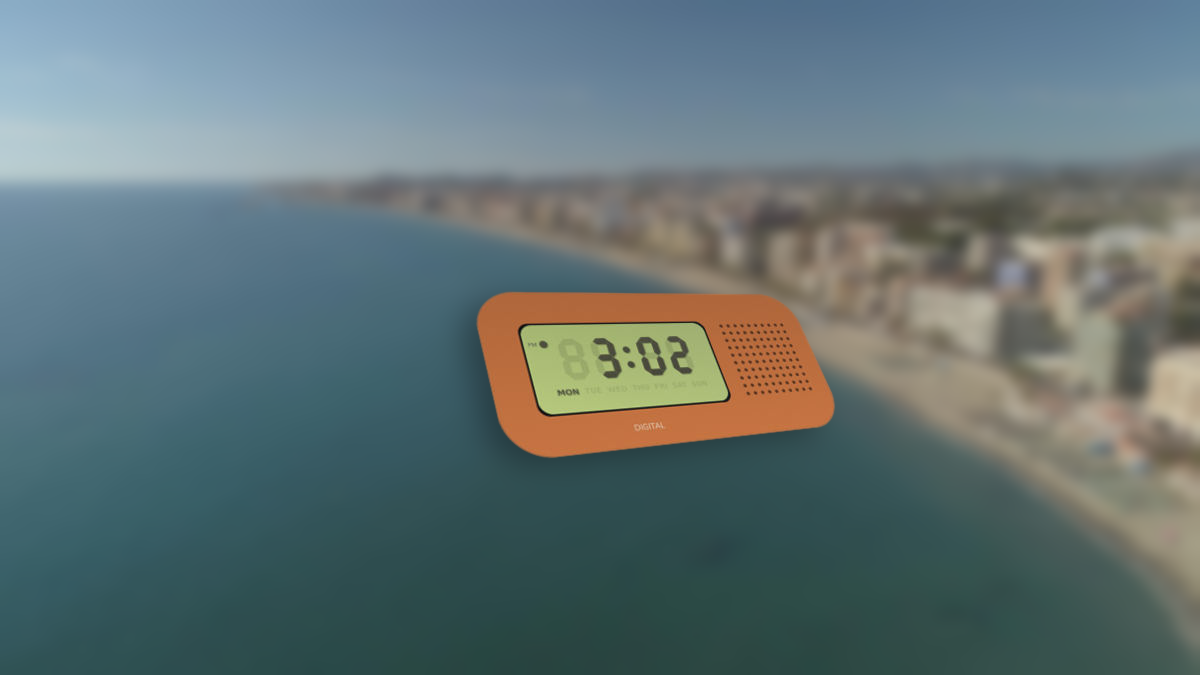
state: 3:02
